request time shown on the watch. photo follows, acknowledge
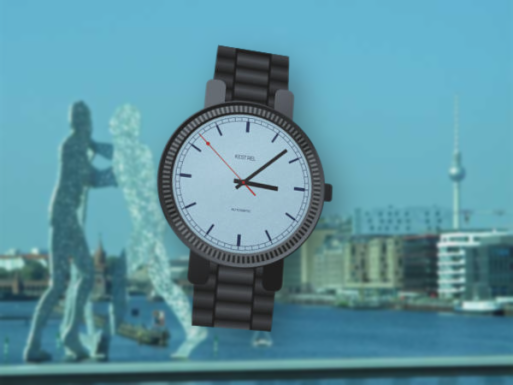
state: 3:07:52
